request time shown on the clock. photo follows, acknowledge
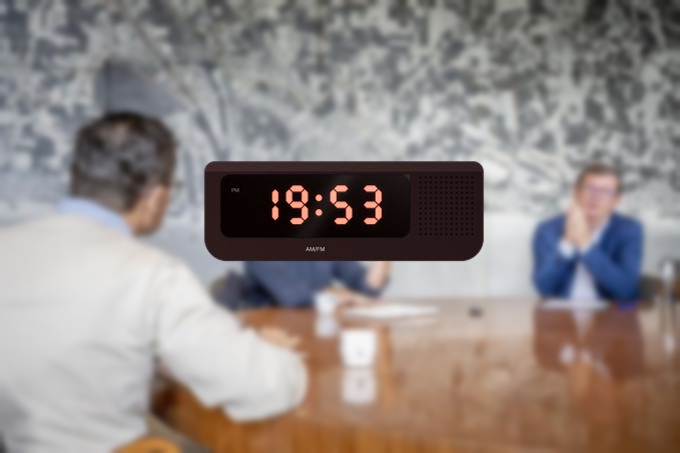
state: 19:53
